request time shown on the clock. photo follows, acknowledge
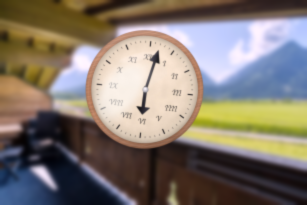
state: 6:02
